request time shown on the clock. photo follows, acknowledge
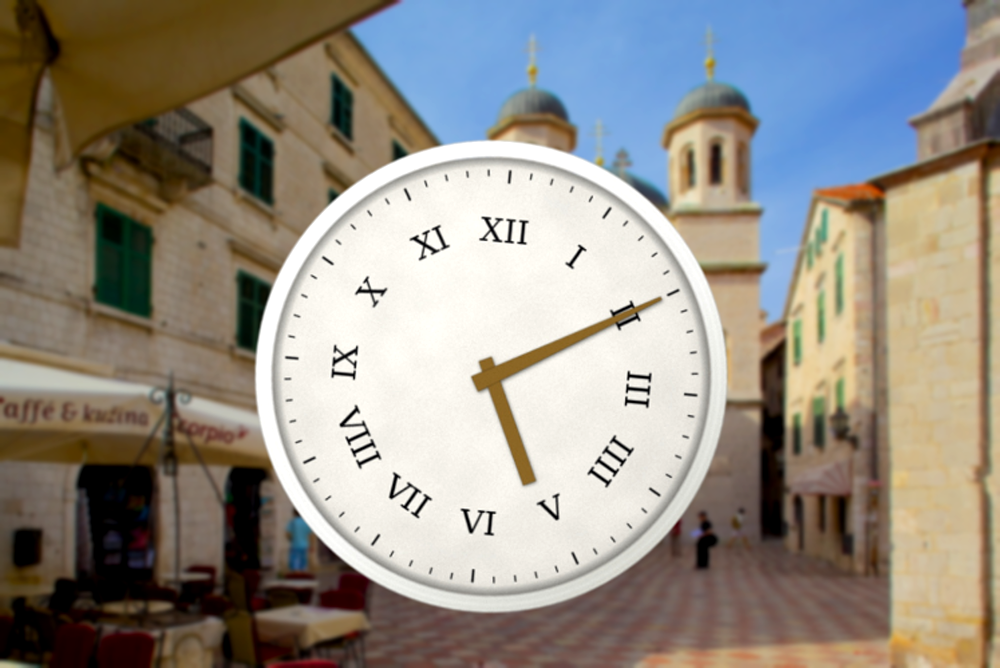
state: 5:10
